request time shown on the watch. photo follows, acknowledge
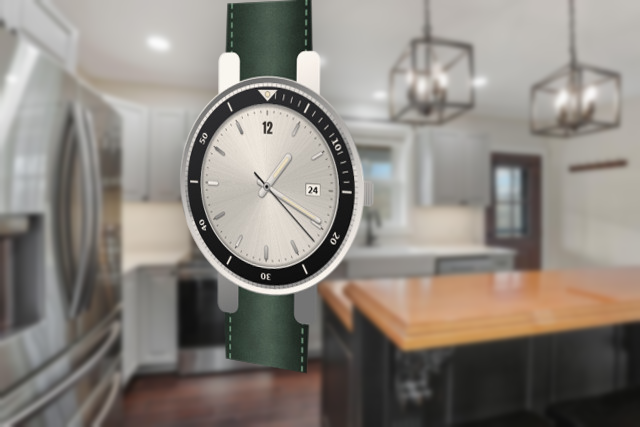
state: 1:19:22
